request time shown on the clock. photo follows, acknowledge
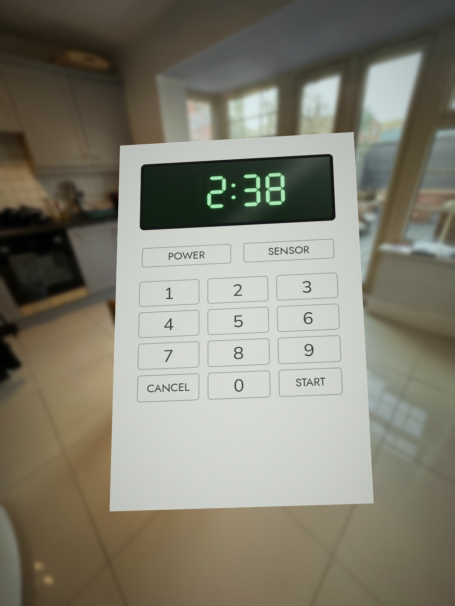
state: 2:38
